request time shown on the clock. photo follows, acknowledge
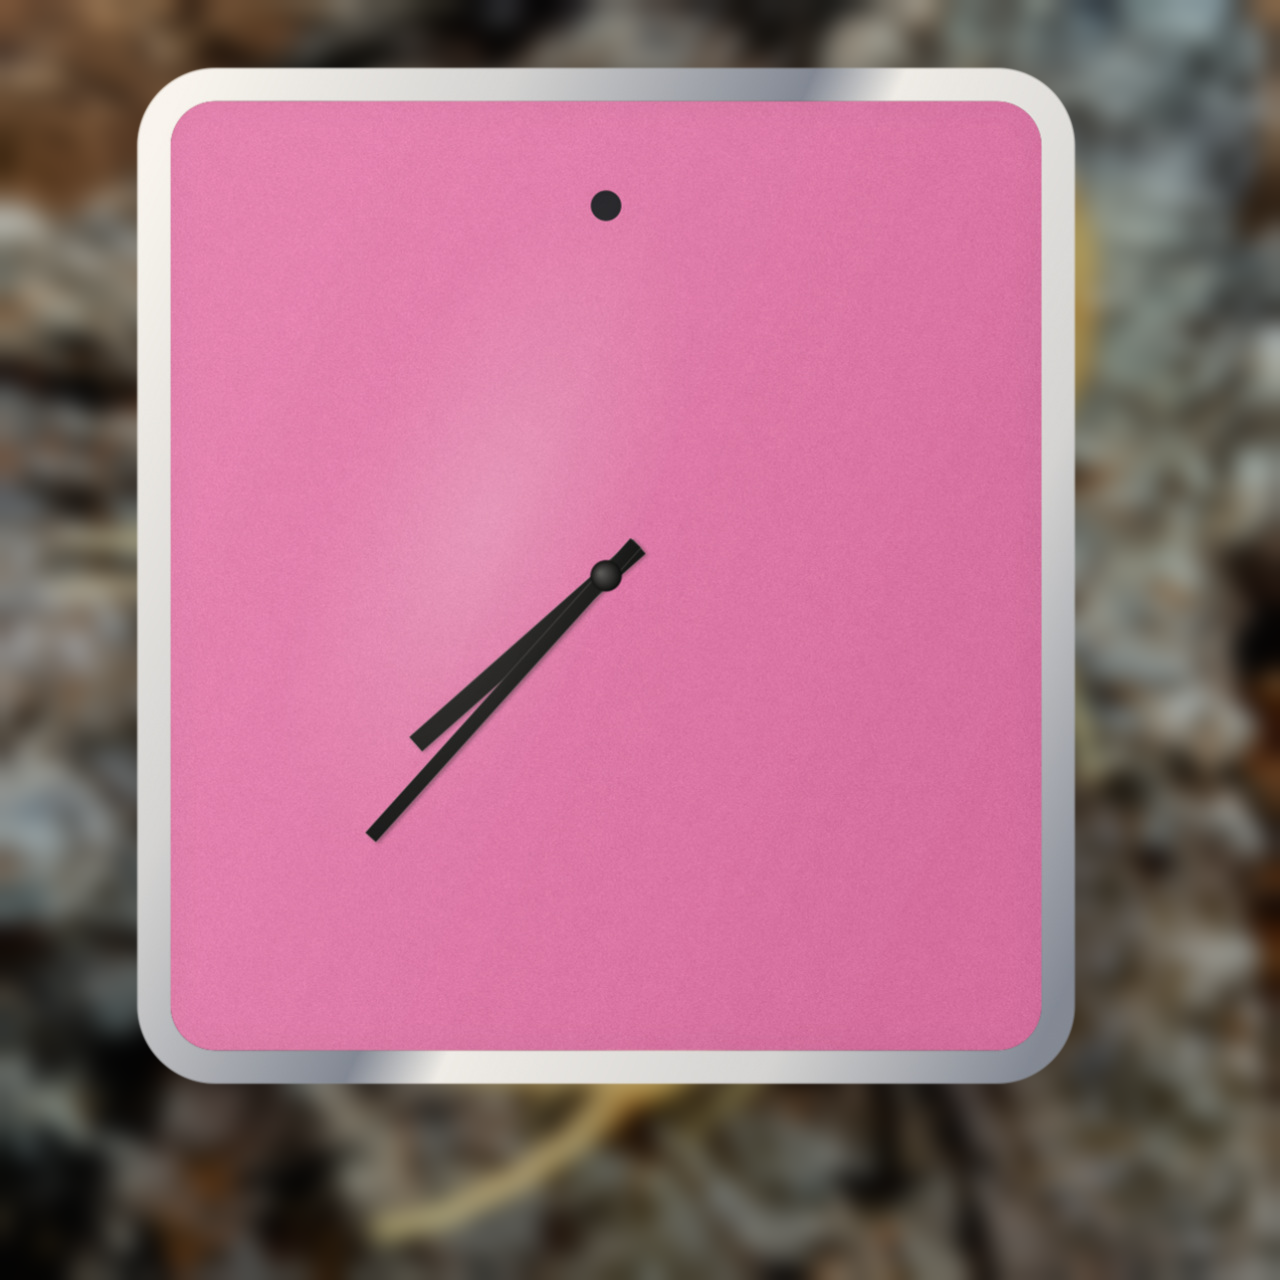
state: 7:37
